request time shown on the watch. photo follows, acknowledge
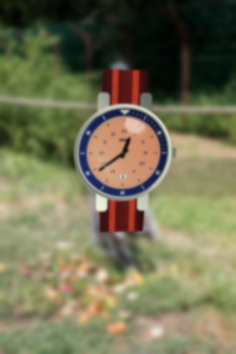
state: 12:39
